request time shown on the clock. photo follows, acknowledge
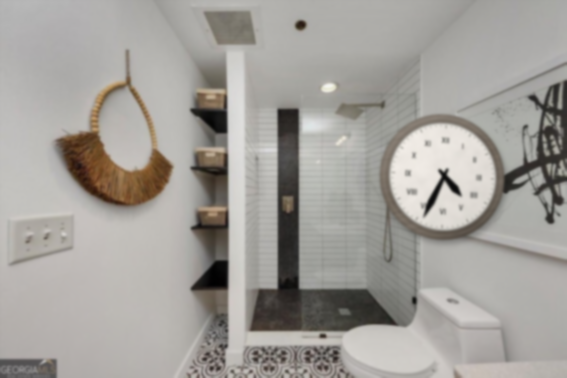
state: 4:34
